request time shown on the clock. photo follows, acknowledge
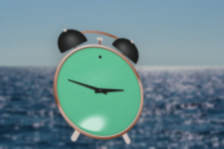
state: 2:47
